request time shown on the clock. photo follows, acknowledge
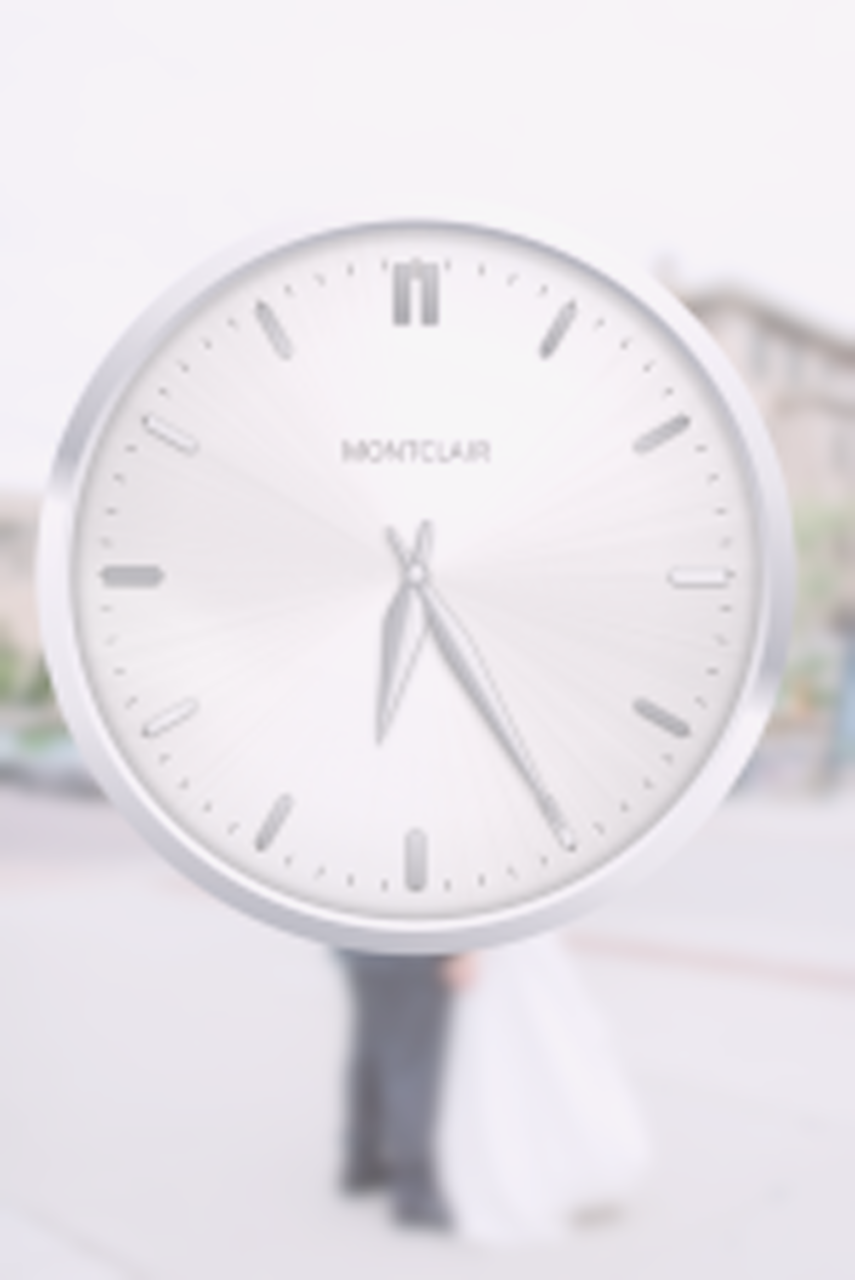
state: 6:25
